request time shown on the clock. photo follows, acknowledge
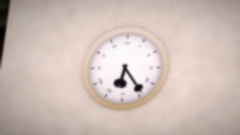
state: 6:24
